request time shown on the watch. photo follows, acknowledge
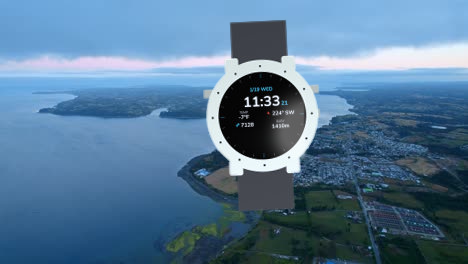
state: 11:33
